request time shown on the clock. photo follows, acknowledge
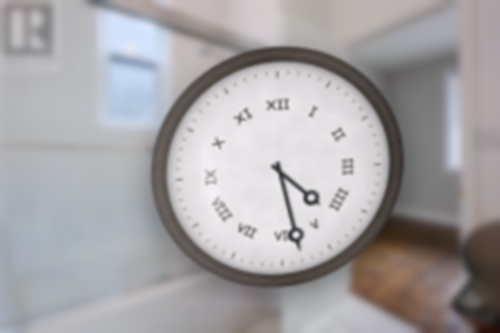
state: 4:28
